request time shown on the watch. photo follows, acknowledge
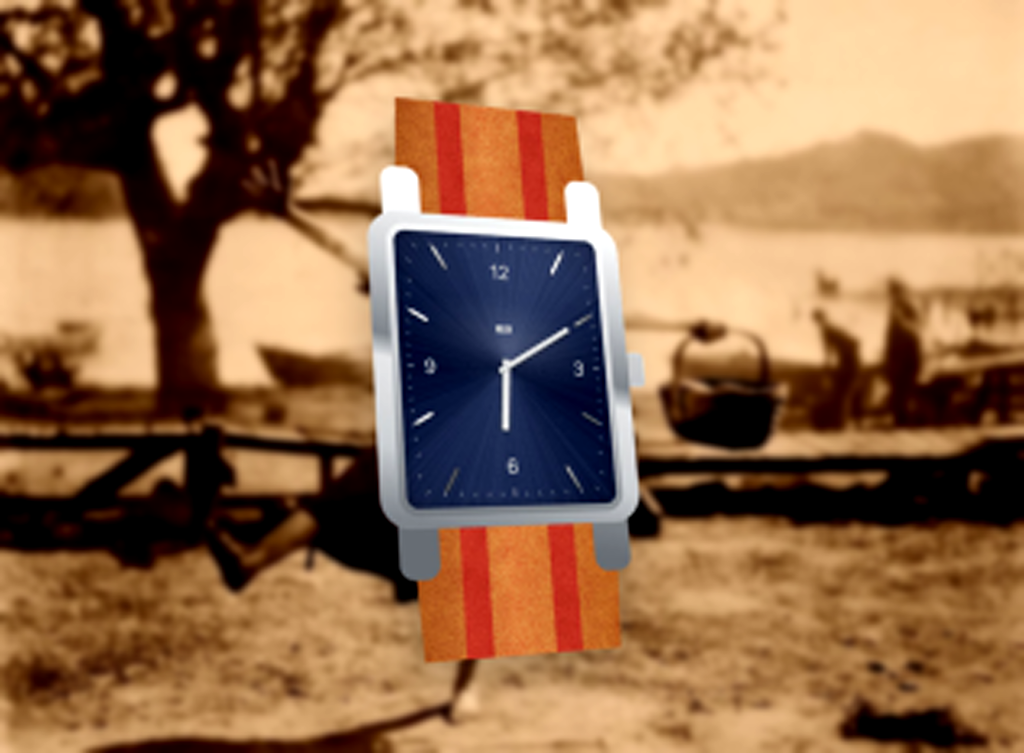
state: 6:10
